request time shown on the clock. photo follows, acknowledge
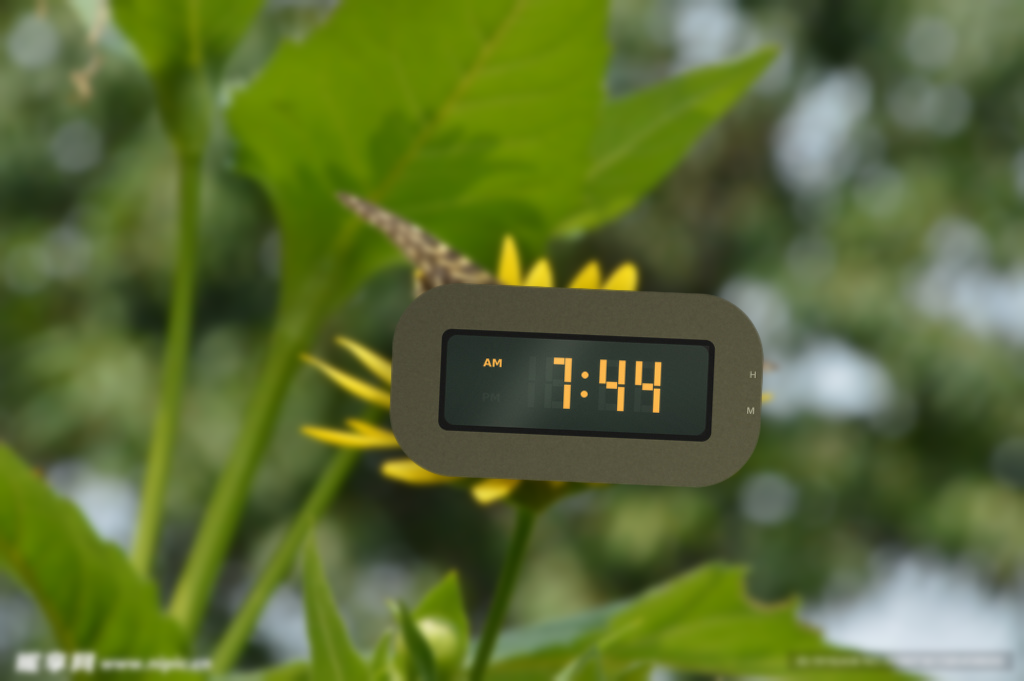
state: 7:44
